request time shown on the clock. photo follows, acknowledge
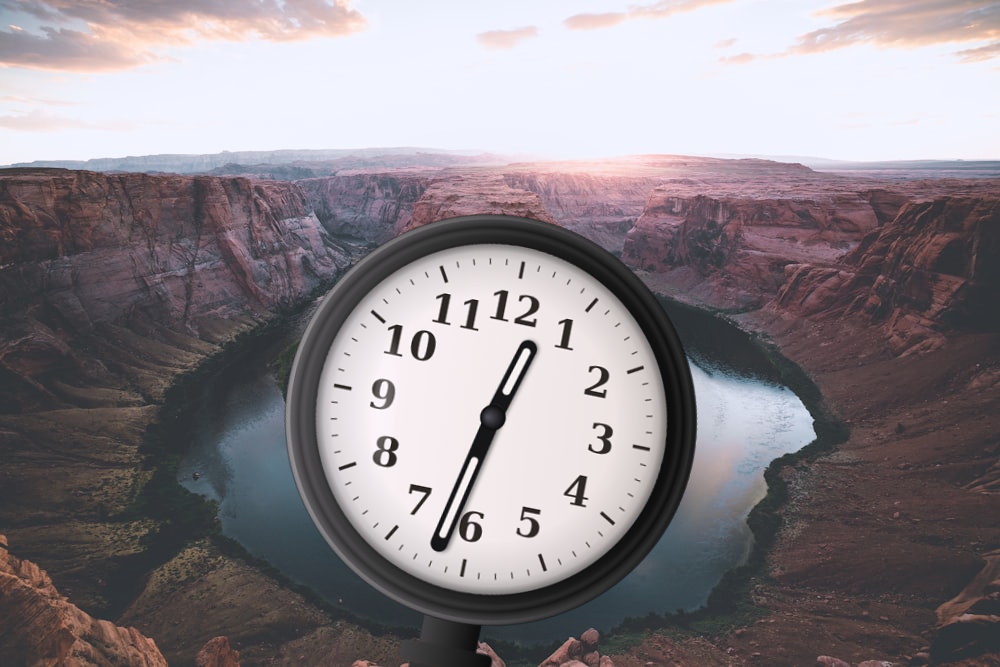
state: 12:32
